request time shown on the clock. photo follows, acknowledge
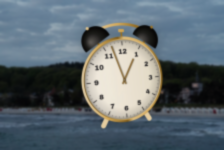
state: 12:57
